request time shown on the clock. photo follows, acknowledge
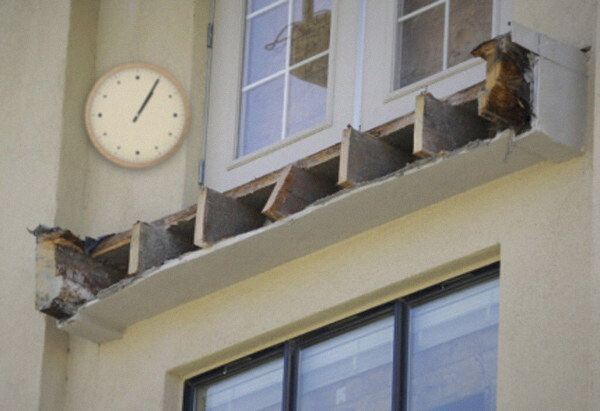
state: 1:05
